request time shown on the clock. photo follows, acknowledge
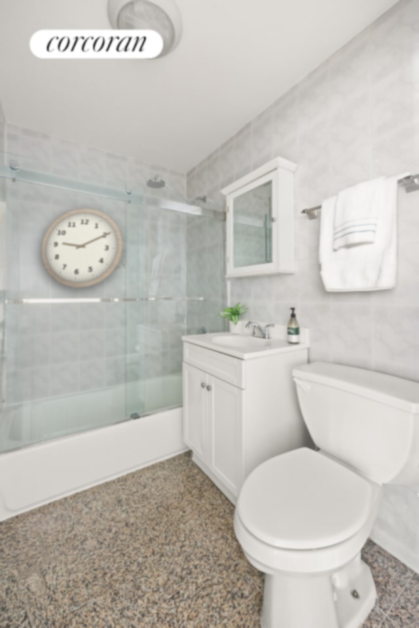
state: 9:10
